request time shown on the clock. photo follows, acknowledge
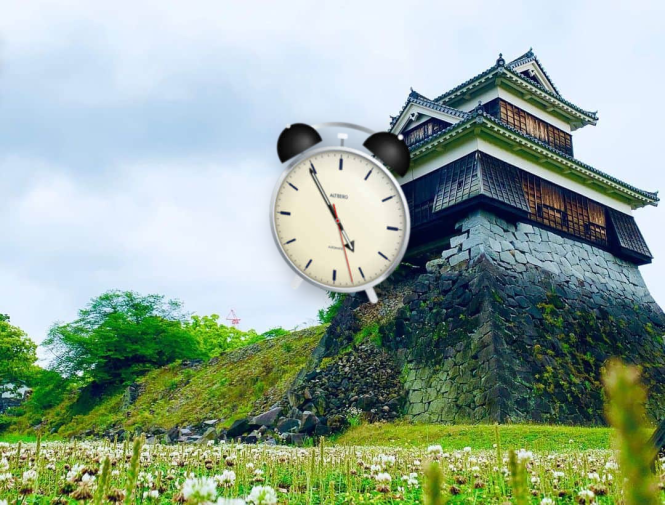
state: 4:54:27
